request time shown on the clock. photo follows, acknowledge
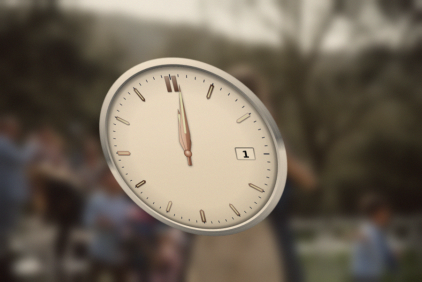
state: 12:01
